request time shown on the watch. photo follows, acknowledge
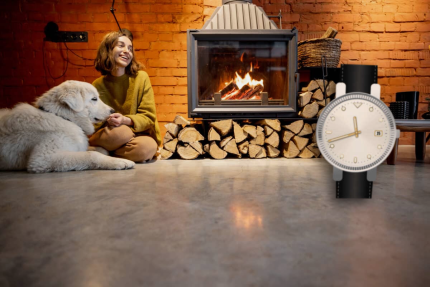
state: 11:42
